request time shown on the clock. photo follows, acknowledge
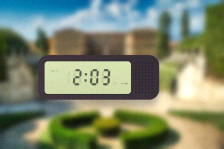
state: 2:03
